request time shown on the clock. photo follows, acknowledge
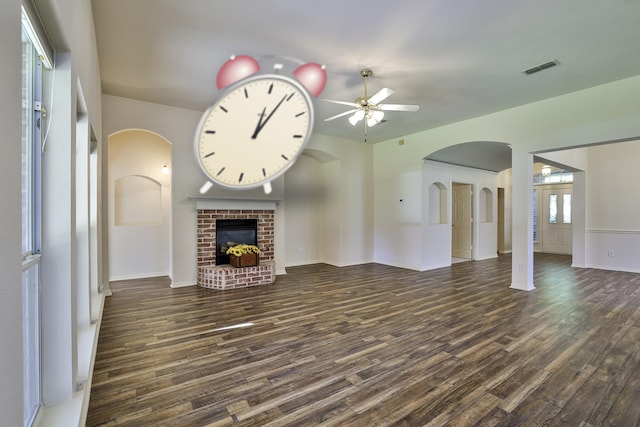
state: 12:04
